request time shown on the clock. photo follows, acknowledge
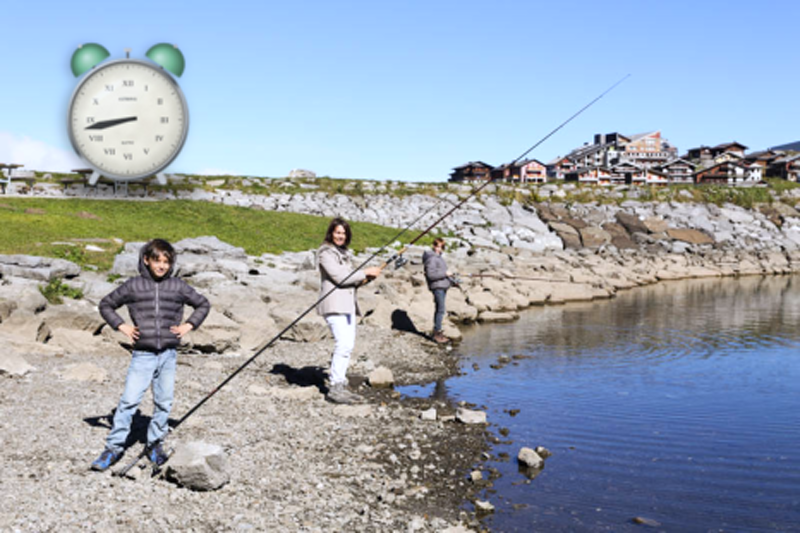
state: 8:43
